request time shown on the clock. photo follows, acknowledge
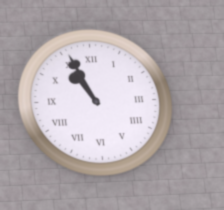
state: 10:56
